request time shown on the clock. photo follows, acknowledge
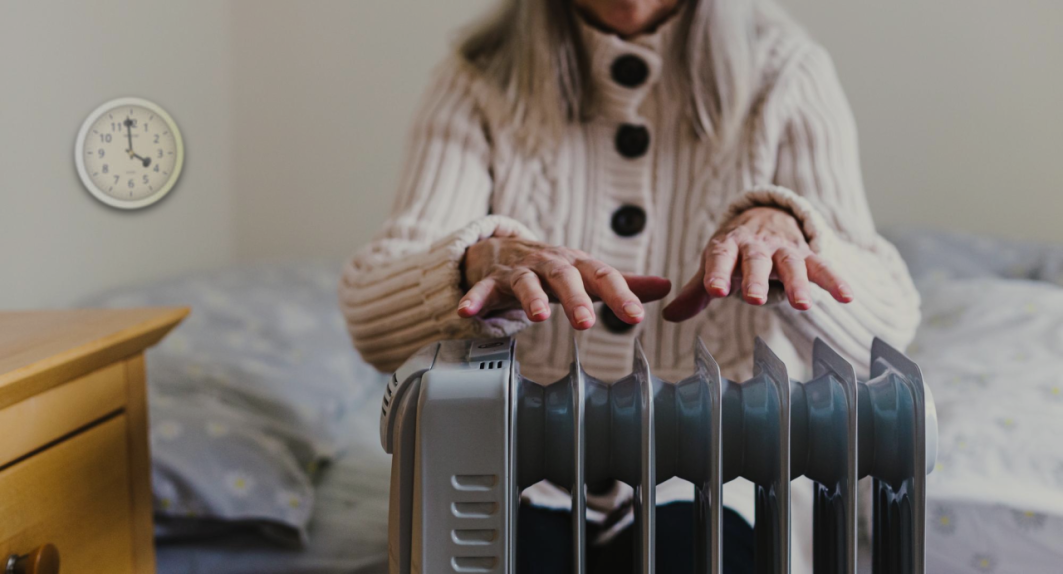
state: 3:59
